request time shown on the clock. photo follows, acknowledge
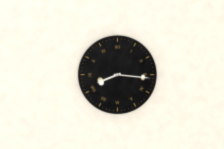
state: 8:16
